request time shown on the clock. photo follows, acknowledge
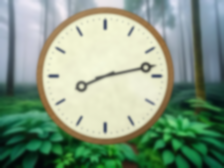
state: 8:13
